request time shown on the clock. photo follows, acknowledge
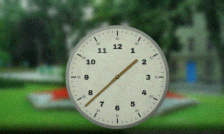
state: 1:38
